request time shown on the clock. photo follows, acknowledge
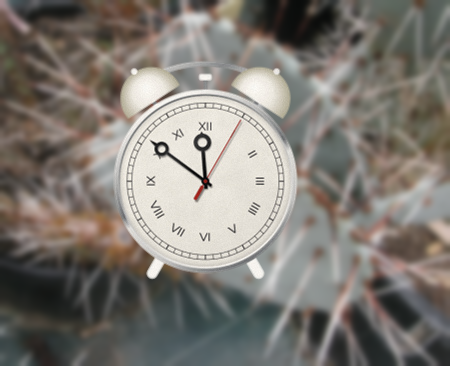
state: 11:51:05
